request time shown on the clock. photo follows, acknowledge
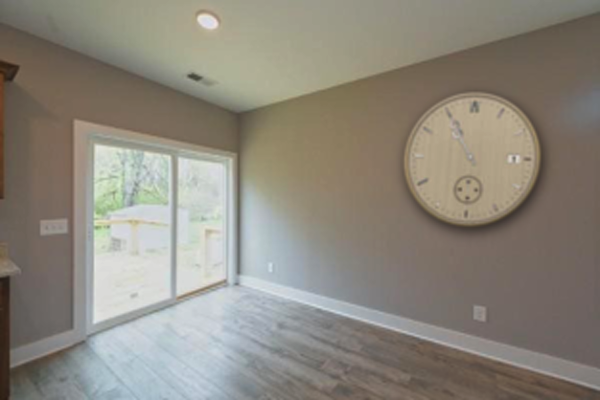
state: 10:55
